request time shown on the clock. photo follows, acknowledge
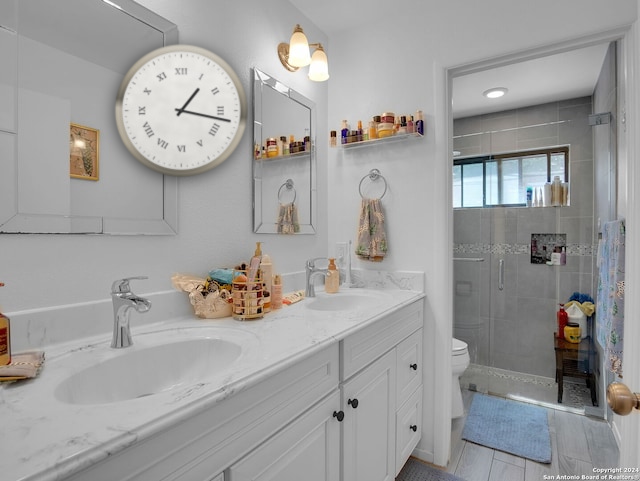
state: 1:17
